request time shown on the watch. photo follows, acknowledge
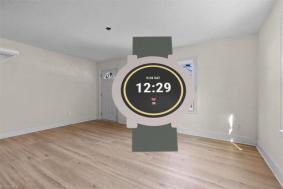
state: 12:29
